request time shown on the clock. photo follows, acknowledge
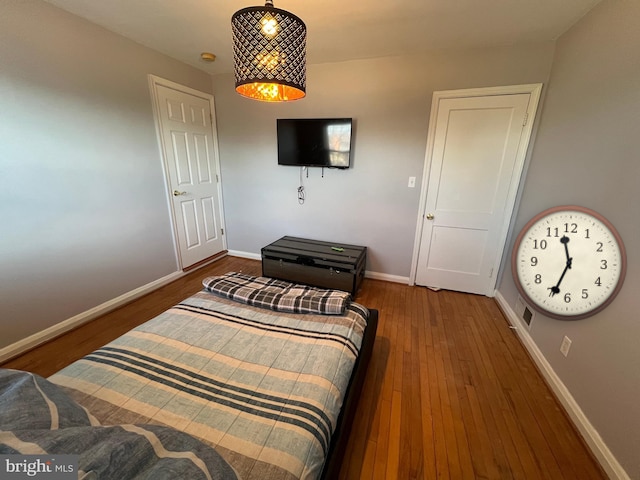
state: 11:34
